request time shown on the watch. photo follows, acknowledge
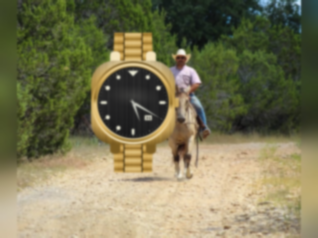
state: 5:20
